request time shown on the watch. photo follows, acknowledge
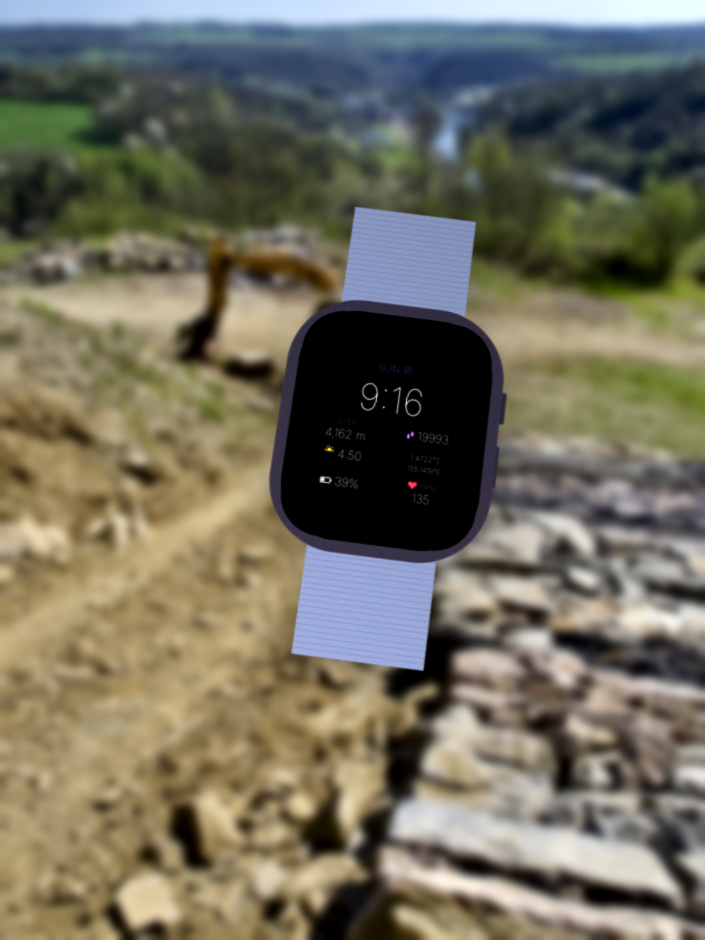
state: 9:16
